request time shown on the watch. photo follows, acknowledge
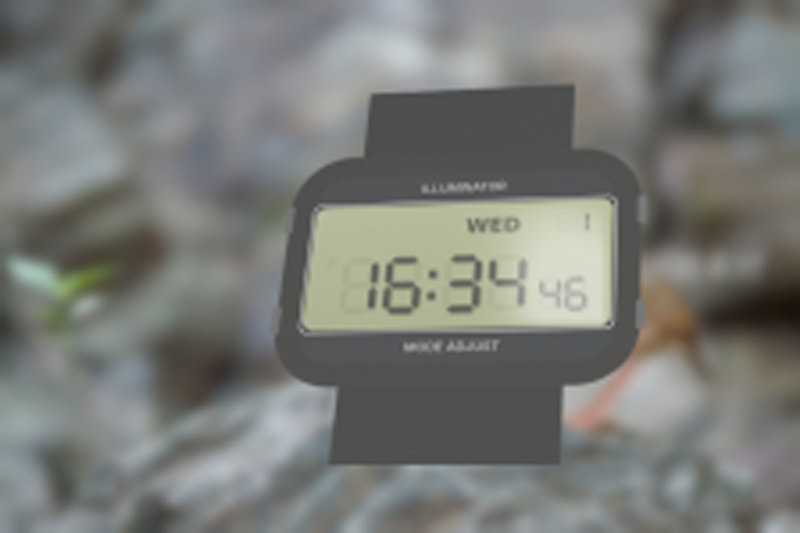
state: 16:34:46
